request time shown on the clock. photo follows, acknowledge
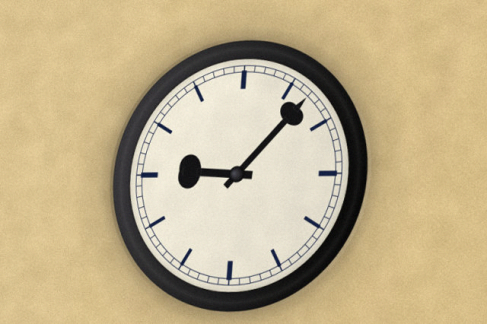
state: 9:07
